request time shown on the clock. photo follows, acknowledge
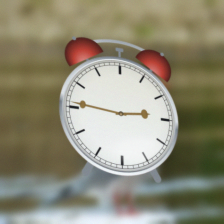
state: 2:46
